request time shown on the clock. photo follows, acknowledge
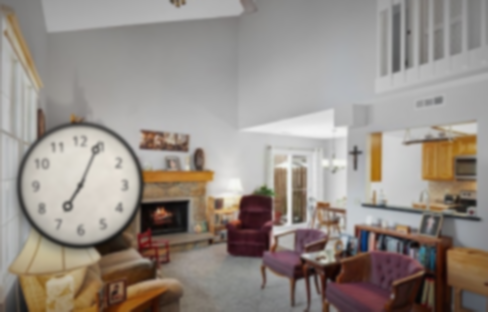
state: 7:04
